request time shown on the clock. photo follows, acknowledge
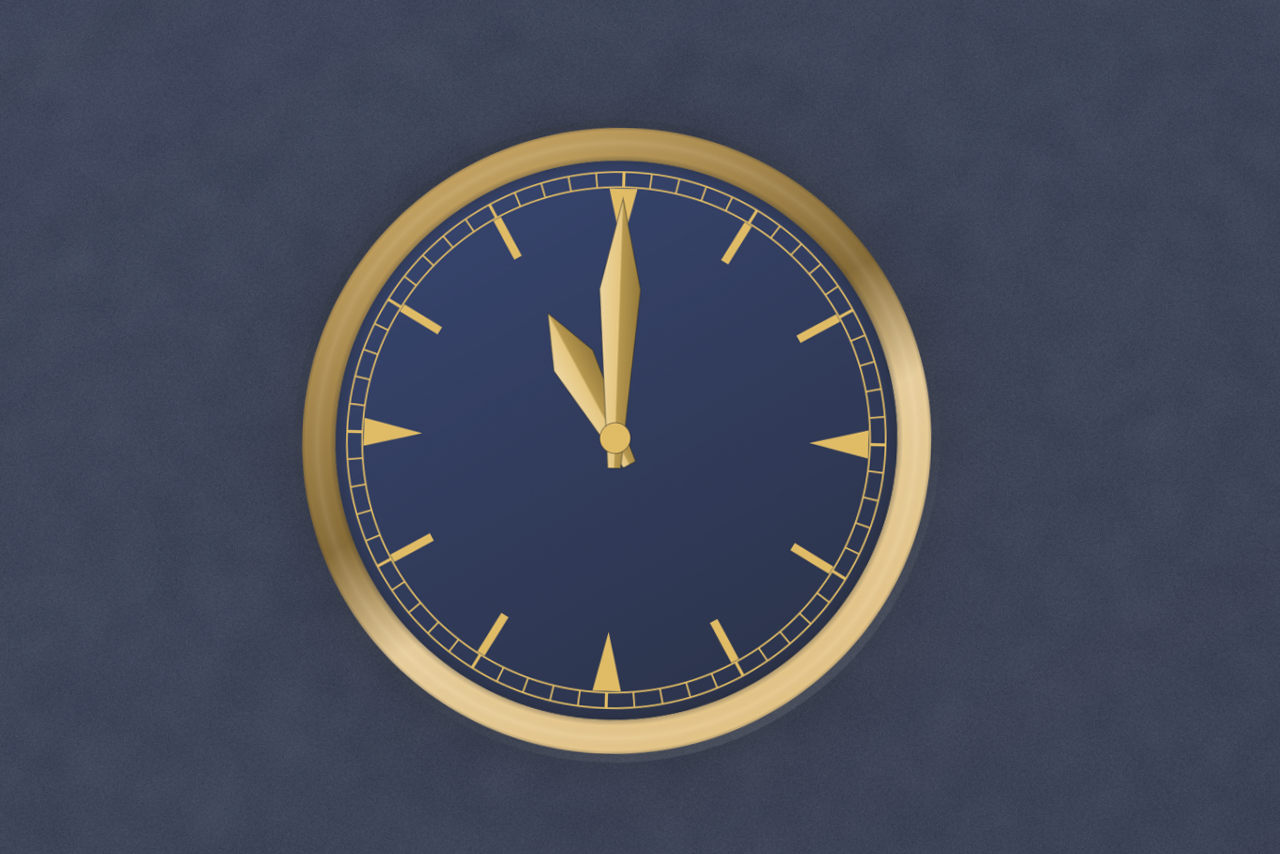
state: 11:00
